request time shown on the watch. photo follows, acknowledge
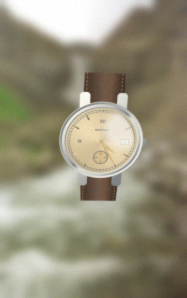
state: 4:25
